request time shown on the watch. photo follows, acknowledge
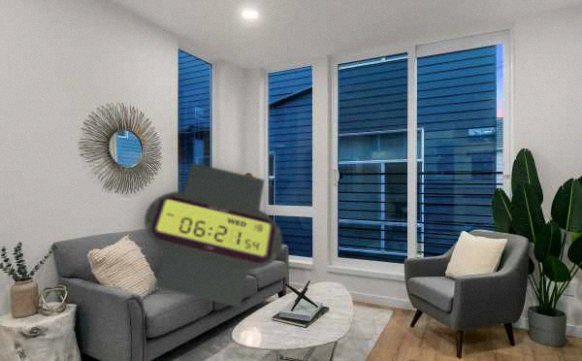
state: 6:21
